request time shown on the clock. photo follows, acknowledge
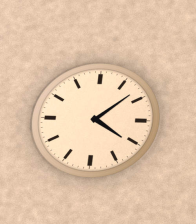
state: 4:08
